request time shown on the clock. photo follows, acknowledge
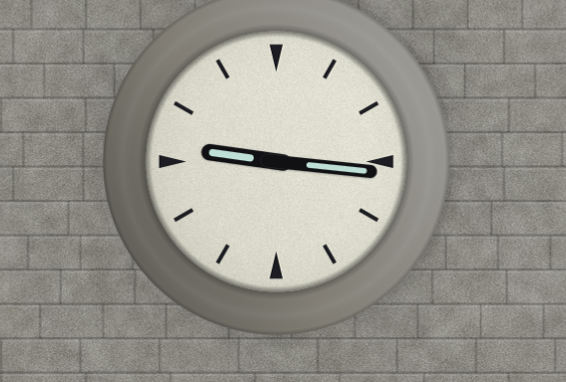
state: 9:16
